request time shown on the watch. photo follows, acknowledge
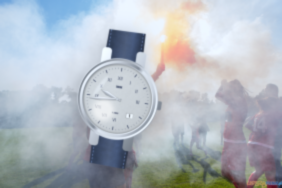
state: 9:44
